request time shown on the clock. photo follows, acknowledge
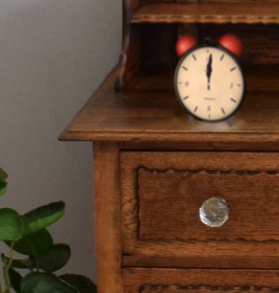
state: 12:01
